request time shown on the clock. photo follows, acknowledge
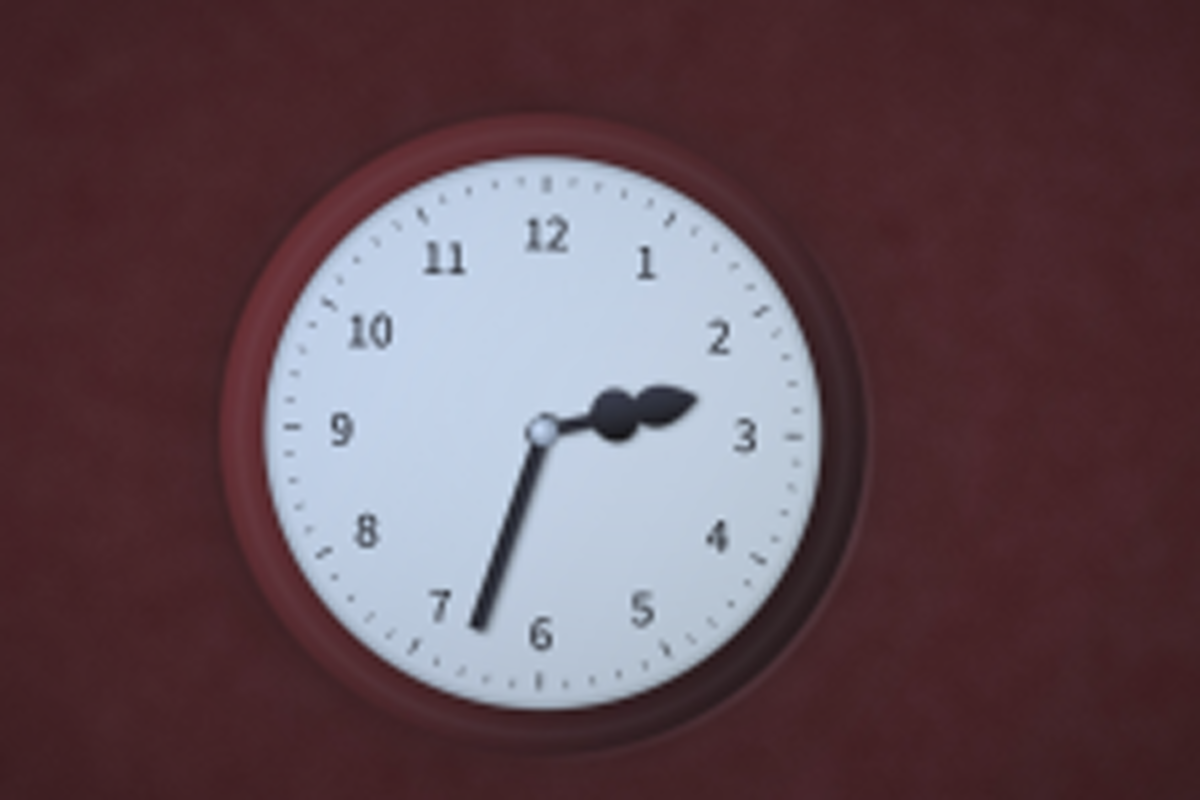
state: 2:33
